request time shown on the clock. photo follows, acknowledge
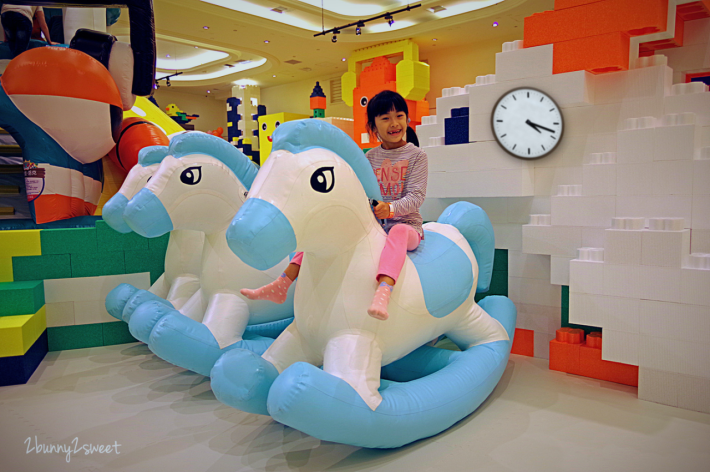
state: 4:18
